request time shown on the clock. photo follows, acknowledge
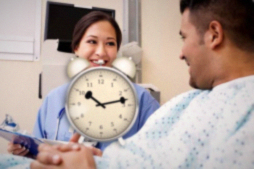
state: 10:13
